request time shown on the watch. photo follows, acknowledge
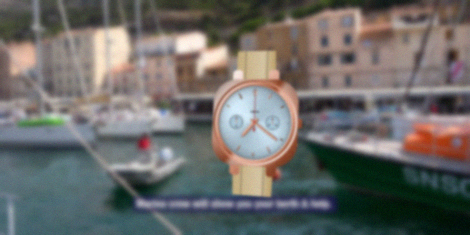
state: 7:21
